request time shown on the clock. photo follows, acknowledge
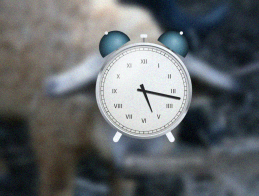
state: 5:17
